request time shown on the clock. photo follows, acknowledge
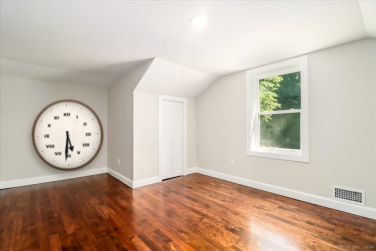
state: 5:31
